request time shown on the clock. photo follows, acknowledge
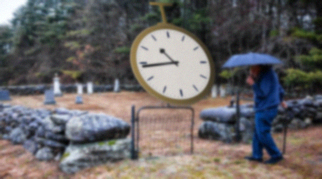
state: 10:44
